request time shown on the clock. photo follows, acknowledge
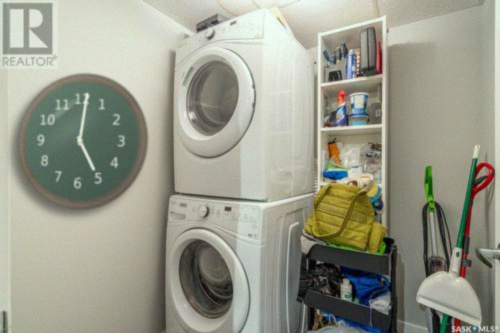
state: 5:01
